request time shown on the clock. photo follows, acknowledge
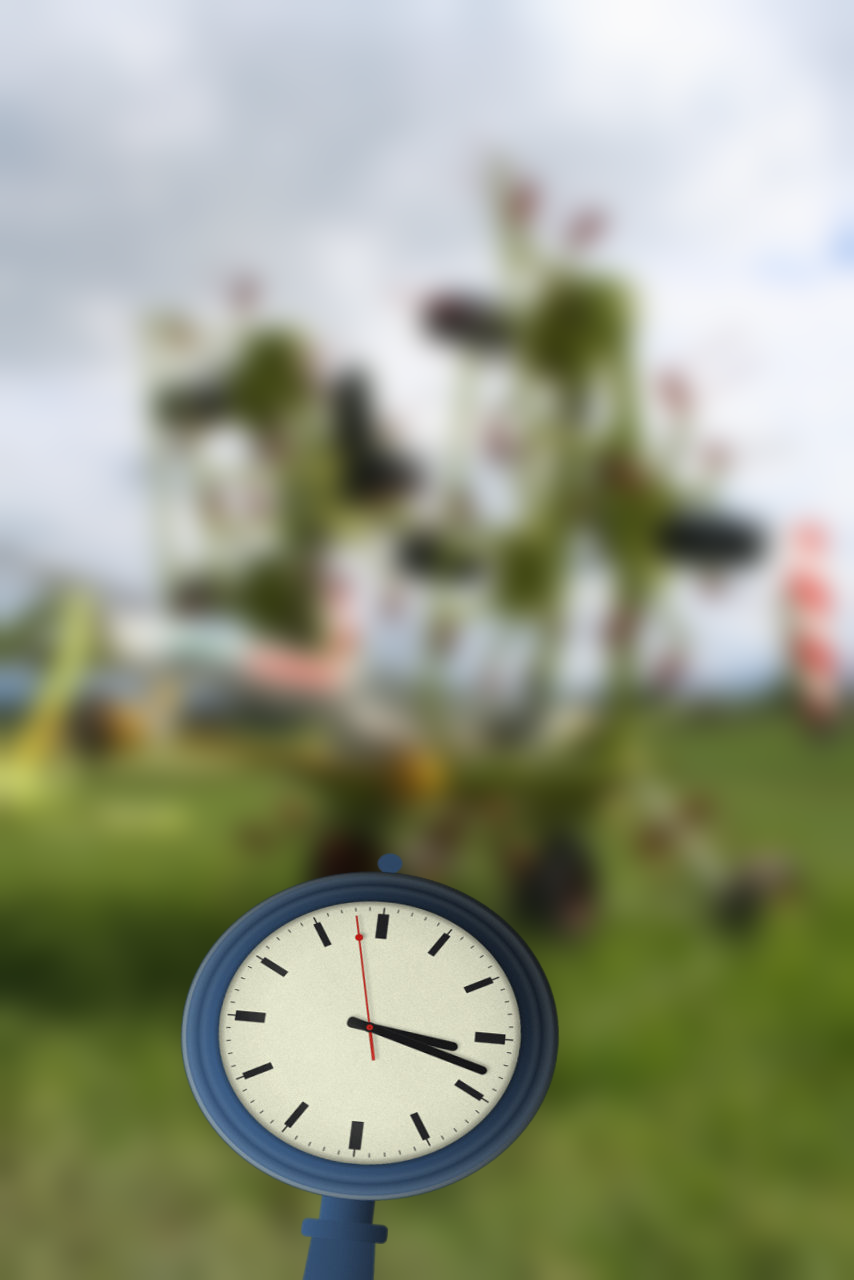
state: 3:17:58
